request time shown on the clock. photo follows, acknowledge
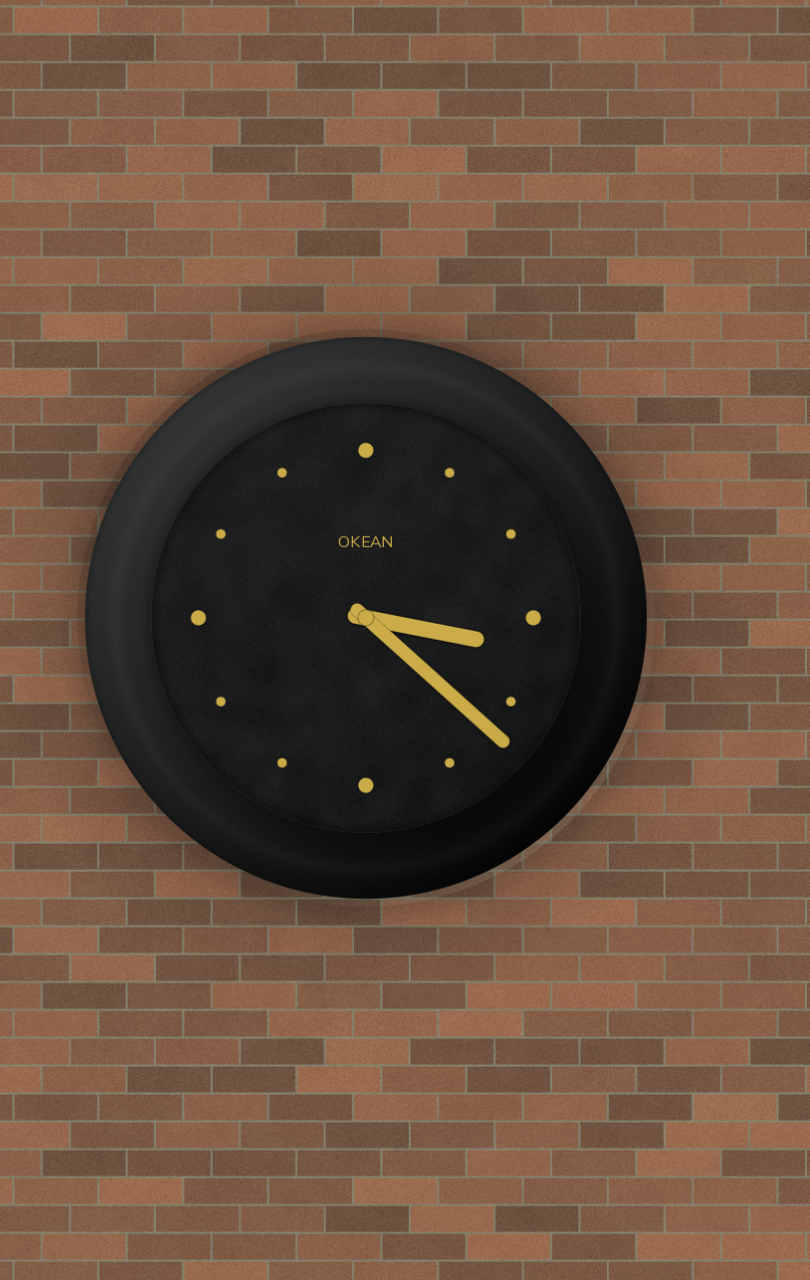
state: 3:22
